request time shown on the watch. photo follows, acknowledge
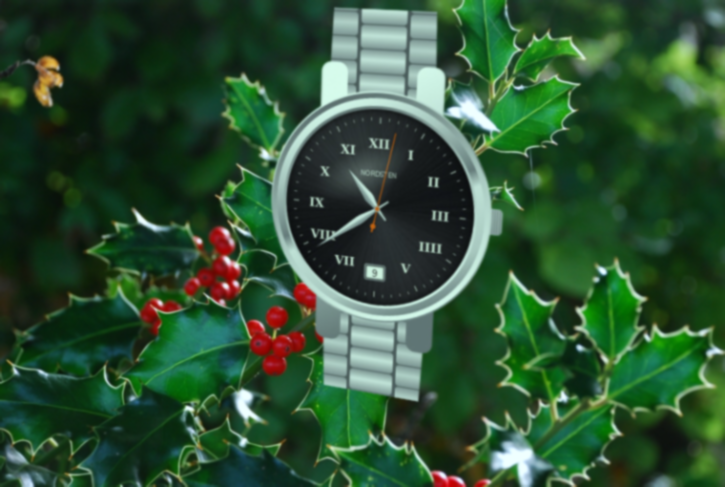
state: 10:39:02
